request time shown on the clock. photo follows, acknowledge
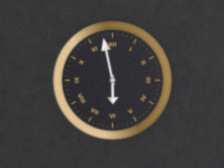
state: 5:58
